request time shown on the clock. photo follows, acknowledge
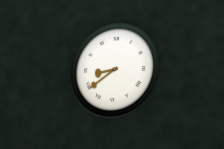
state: 8:39
